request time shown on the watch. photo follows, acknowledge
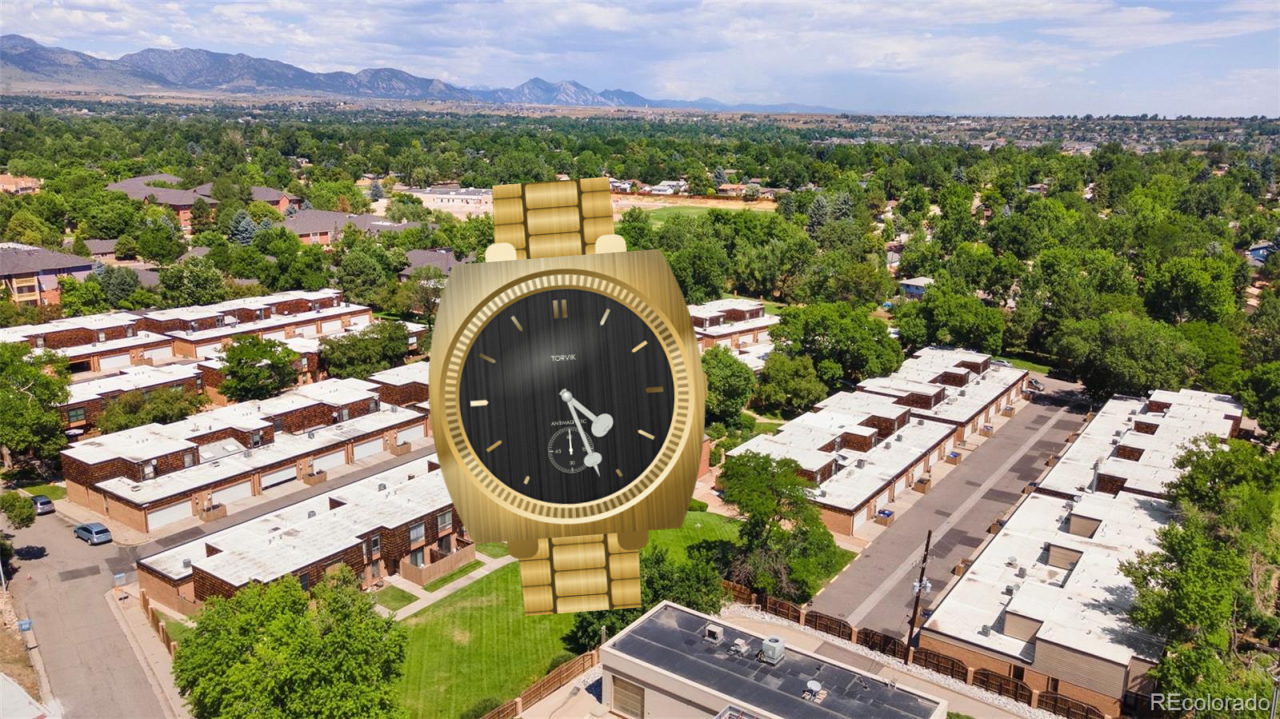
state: 4:27
